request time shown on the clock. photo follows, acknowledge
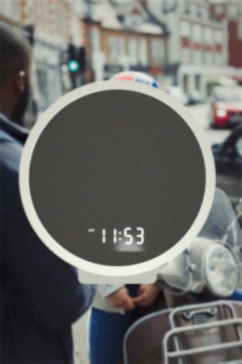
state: 11:53
